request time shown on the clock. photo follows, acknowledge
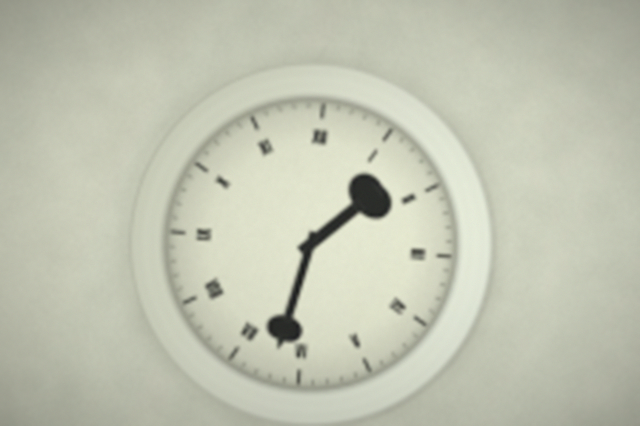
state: 1:32
